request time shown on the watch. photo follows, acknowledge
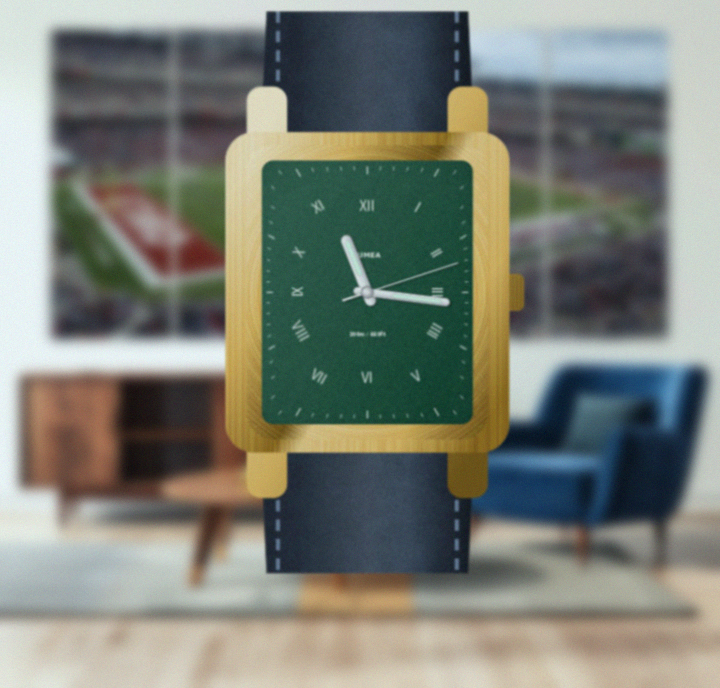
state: 11:16:12
